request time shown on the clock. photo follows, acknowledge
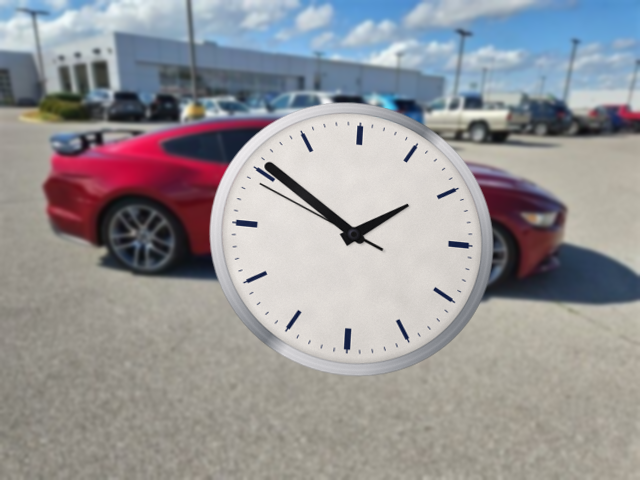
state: 1:50:49
